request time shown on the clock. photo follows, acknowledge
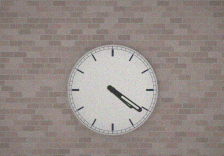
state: 4:21
